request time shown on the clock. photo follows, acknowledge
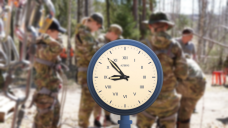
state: 8:53
